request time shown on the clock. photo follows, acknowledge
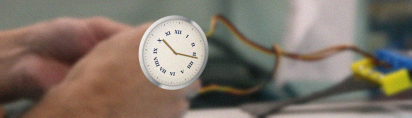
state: 10:16
